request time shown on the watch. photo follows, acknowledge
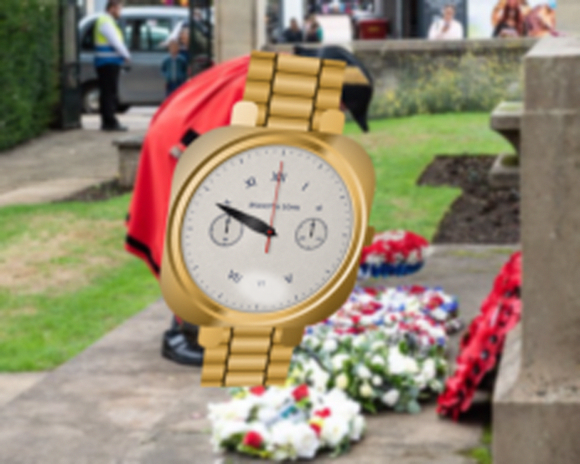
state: 9:49
